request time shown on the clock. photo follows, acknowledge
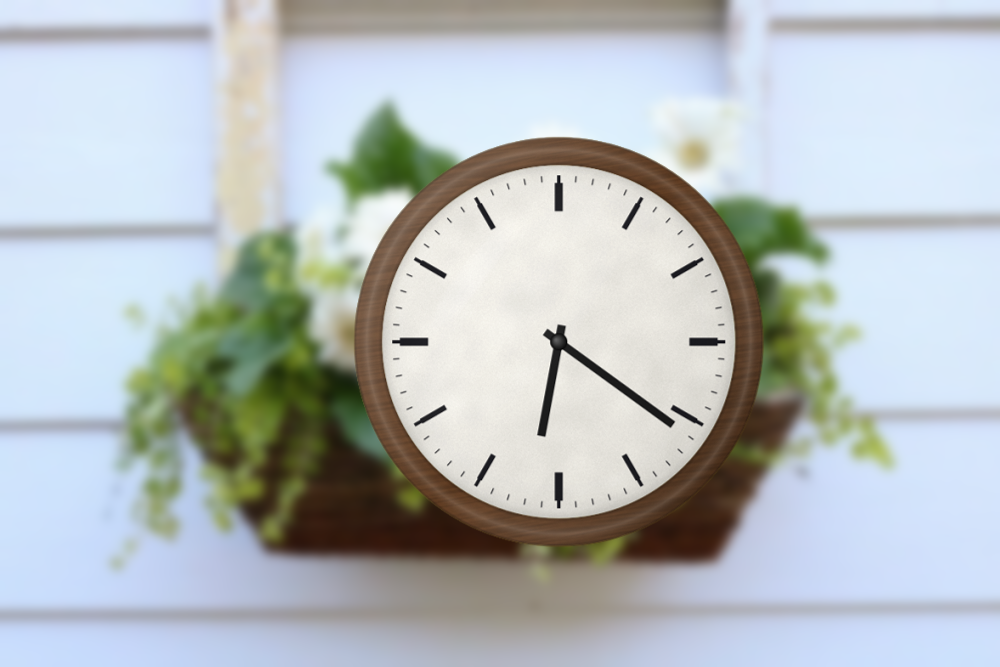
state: 6:21
